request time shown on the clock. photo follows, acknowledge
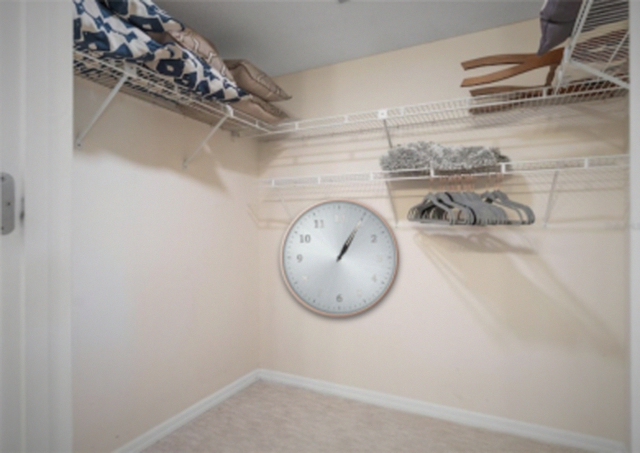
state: 1:05
